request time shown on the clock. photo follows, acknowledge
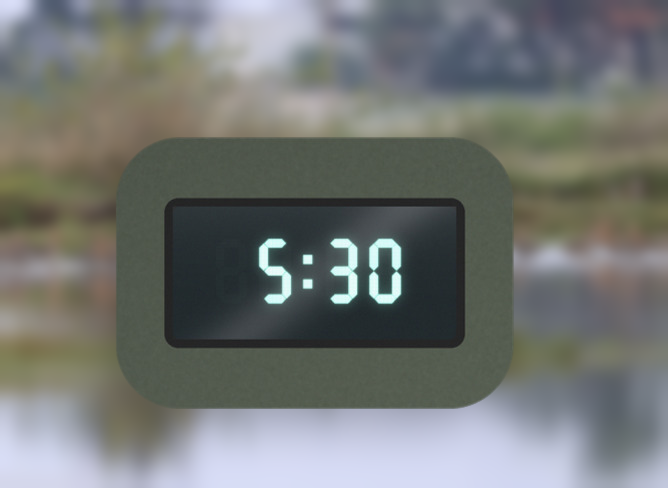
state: 5:30
